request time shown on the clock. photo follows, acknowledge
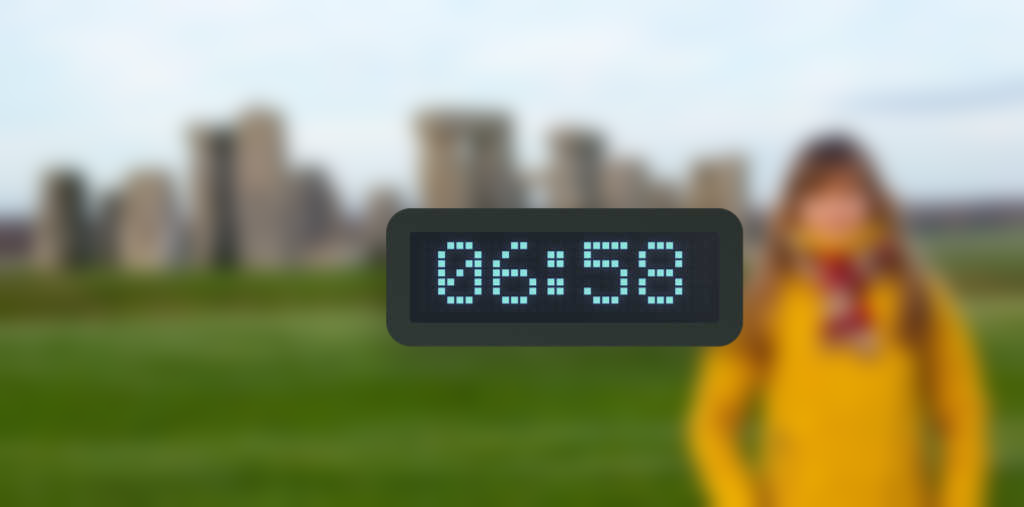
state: 6:58
